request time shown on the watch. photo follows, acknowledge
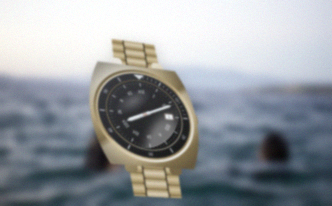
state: 8:11
